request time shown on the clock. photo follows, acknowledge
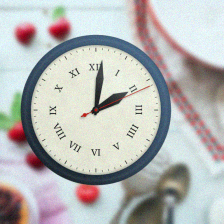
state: 2:01:11
